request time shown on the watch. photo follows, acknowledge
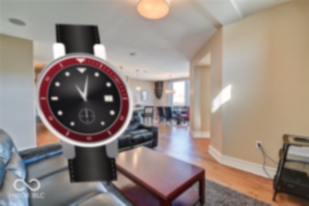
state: 11:02
